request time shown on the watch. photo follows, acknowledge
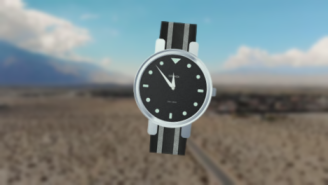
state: 11:53
